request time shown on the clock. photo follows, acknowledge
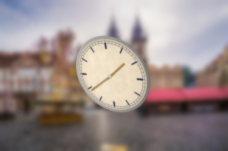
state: 1:39
